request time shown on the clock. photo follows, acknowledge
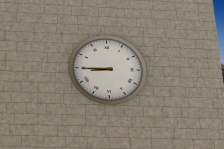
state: 8:45
